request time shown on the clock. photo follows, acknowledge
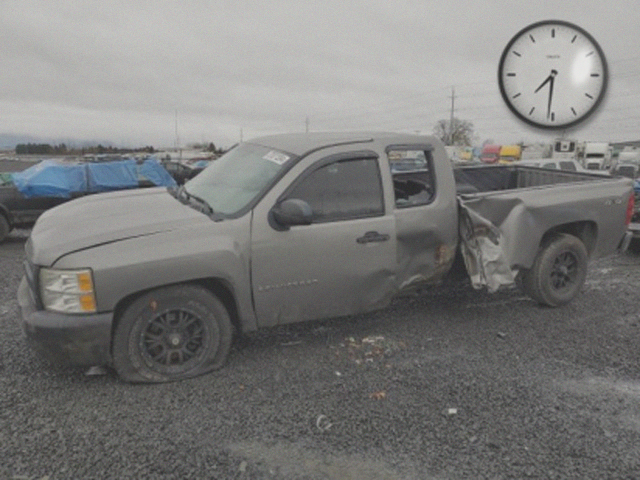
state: 7:31
